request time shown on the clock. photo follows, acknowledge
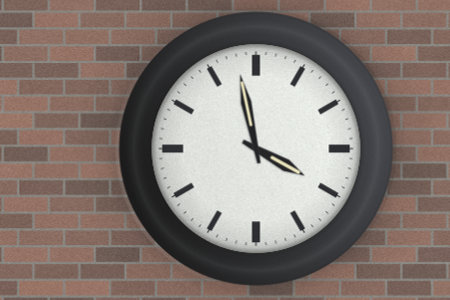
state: 3:58
